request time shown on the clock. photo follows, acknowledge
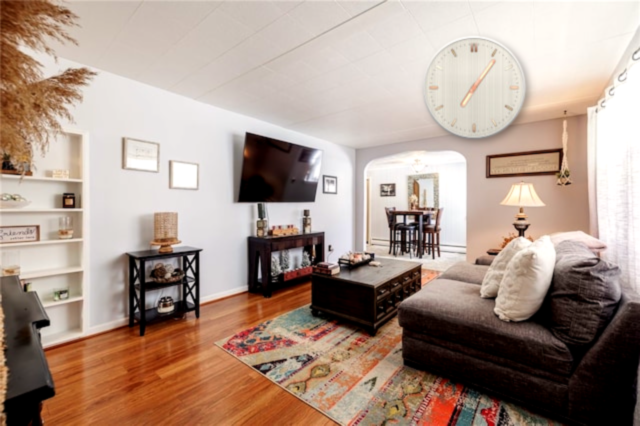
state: 7:06
